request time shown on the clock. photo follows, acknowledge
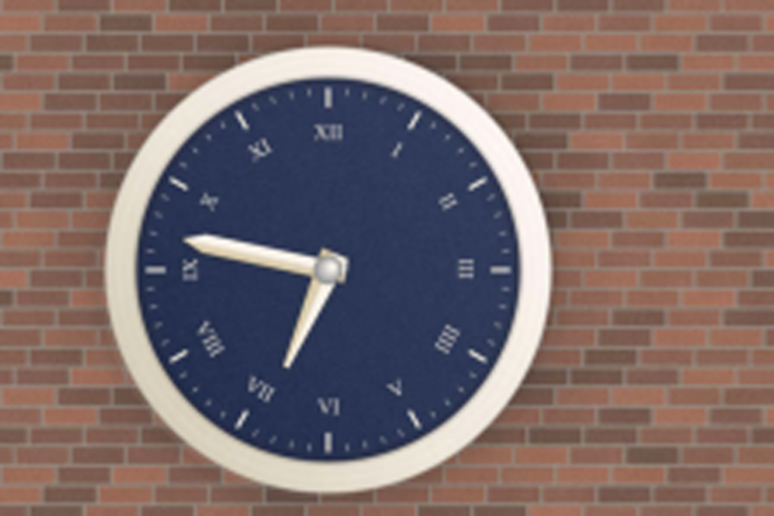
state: 6:47
